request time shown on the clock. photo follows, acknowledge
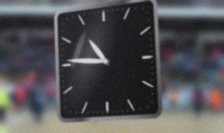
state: 10:46
